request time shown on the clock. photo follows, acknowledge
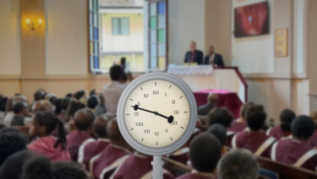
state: 3:48
